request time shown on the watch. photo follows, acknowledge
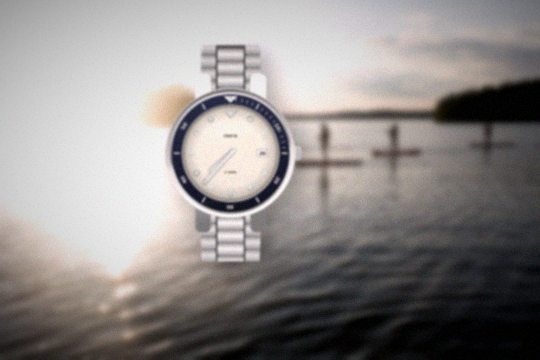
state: 7:37
